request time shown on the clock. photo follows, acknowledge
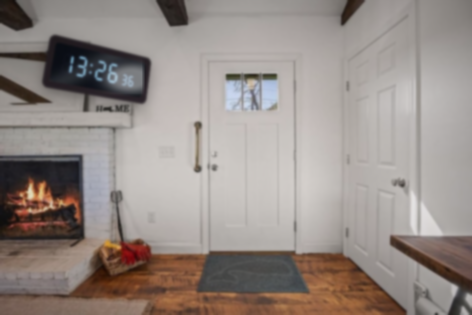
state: 13:26
